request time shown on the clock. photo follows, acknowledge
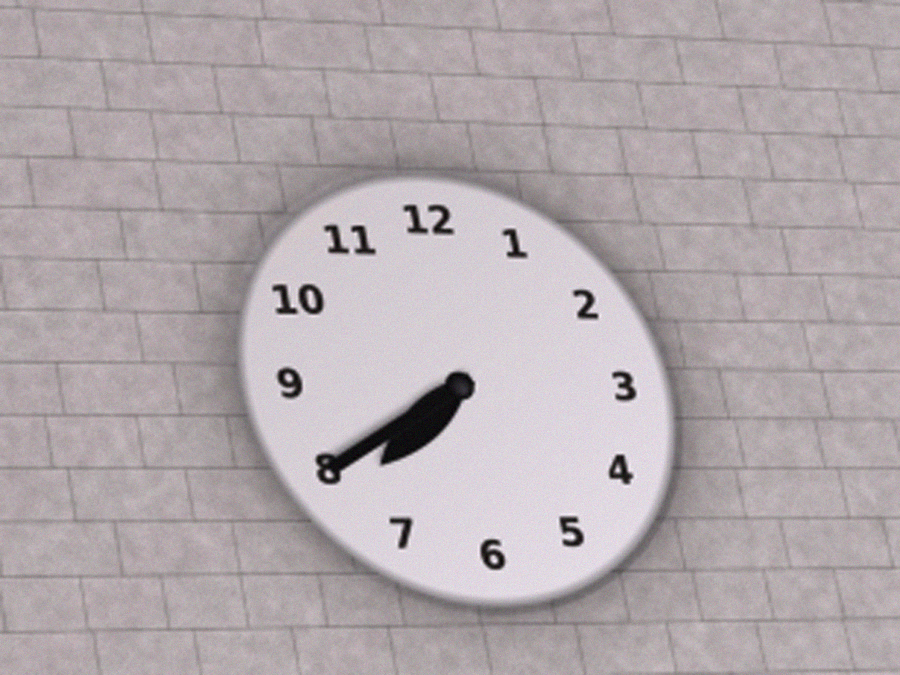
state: 7:40
